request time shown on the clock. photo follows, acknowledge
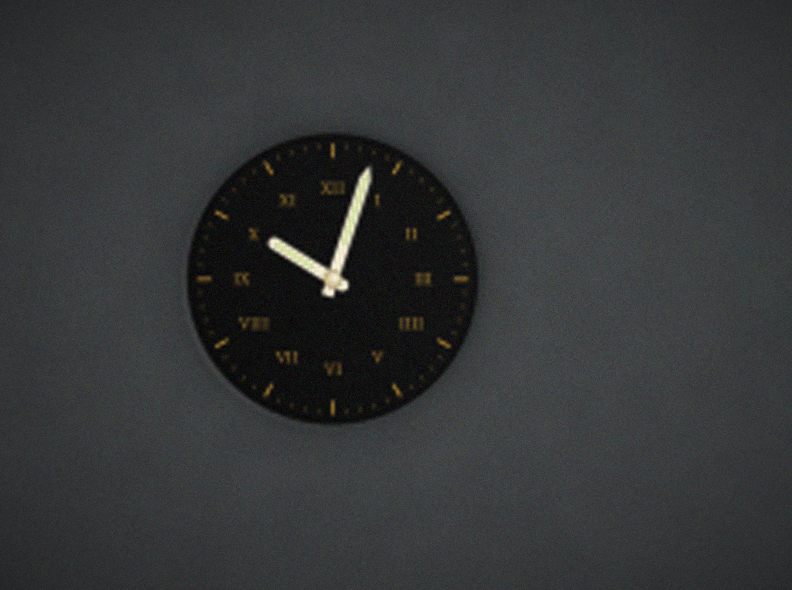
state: 10:03
